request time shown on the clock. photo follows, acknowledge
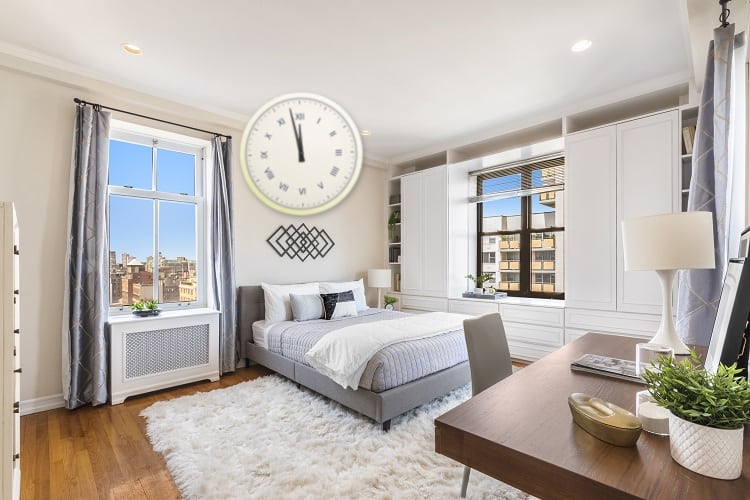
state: 11:58
